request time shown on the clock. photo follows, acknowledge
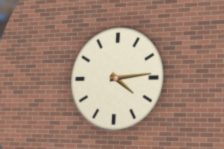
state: 4:14
